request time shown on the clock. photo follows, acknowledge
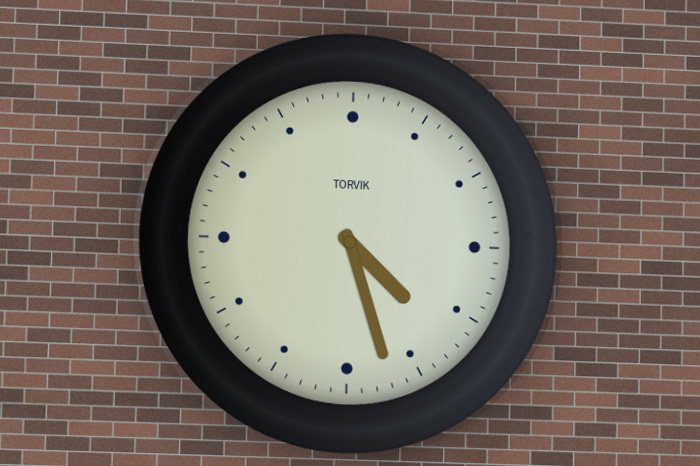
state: 4:27
